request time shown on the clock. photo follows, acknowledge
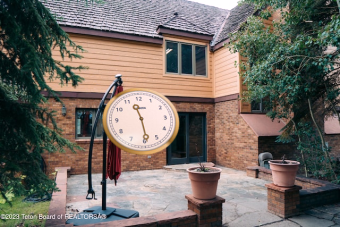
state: 11:29
